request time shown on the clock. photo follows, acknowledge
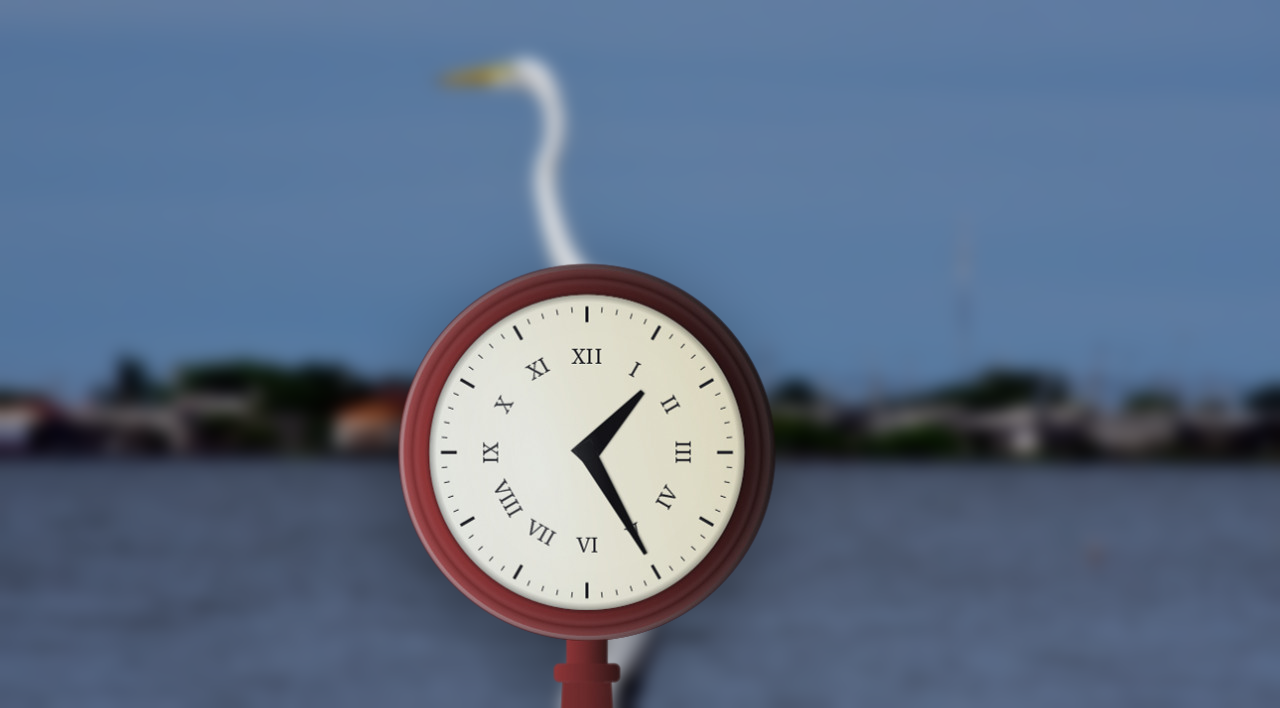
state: 1:25
